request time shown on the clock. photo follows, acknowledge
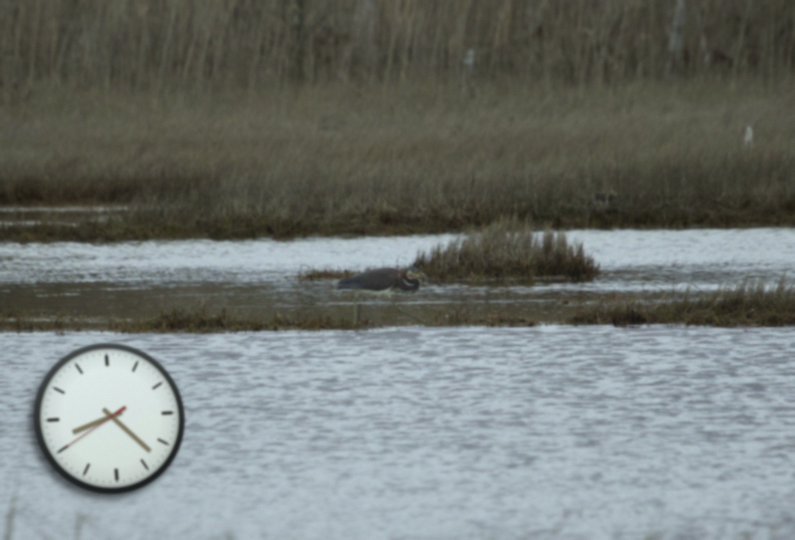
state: 8:22:40
